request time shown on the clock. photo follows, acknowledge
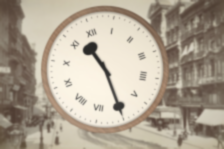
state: 11:30
